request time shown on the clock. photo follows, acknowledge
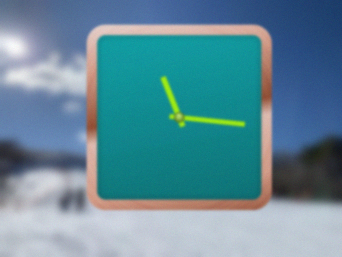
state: 11:16
